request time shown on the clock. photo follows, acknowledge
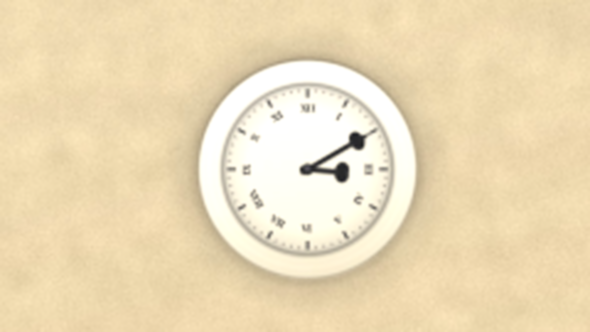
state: 3:10
